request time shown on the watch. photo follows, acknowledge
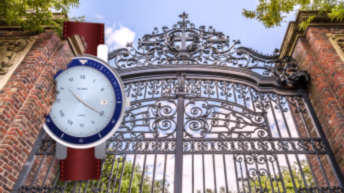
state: 10:20
